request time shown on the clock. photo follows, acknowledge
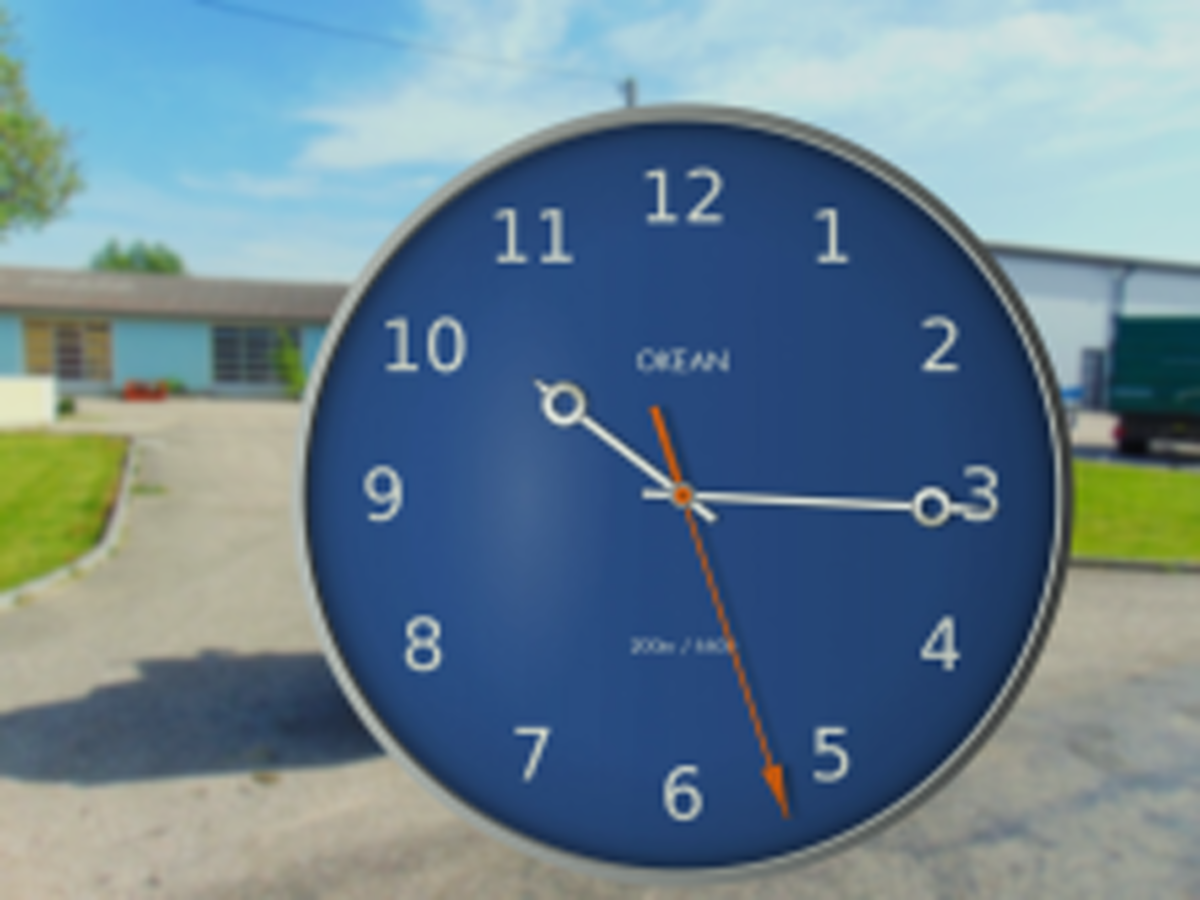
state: 10:15:27
